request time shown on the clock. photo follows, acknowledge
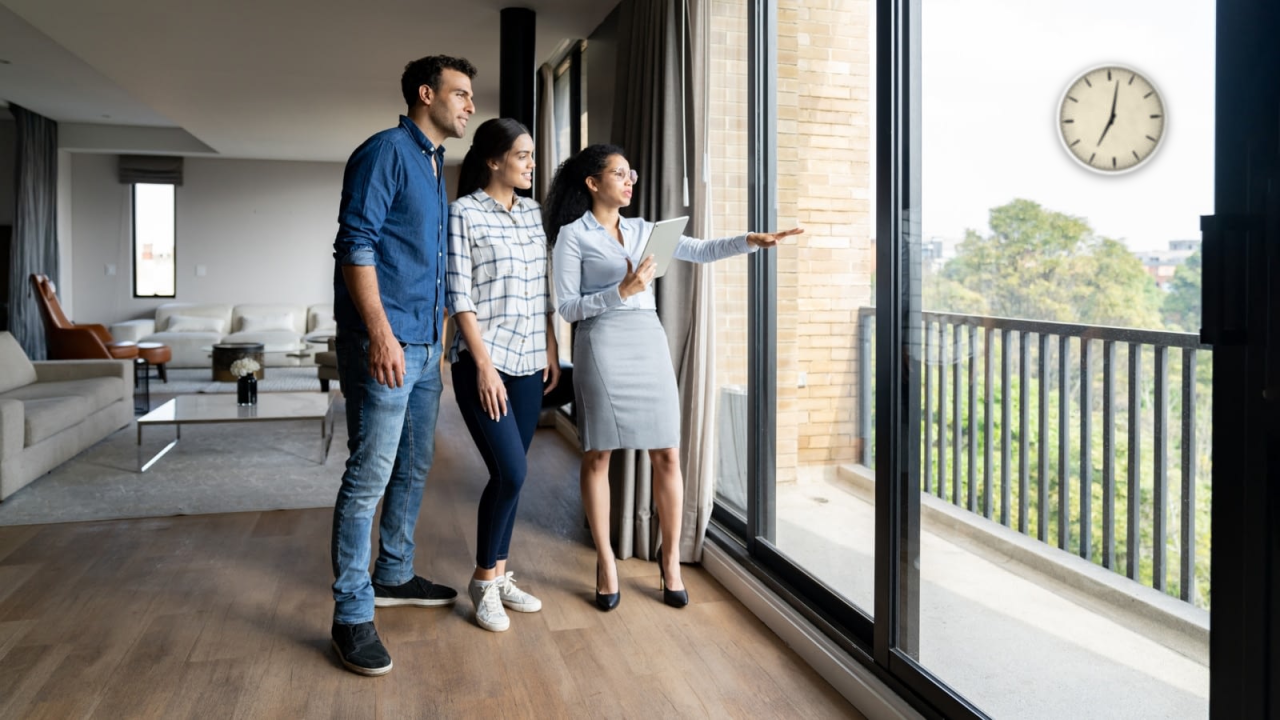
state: 7:02
